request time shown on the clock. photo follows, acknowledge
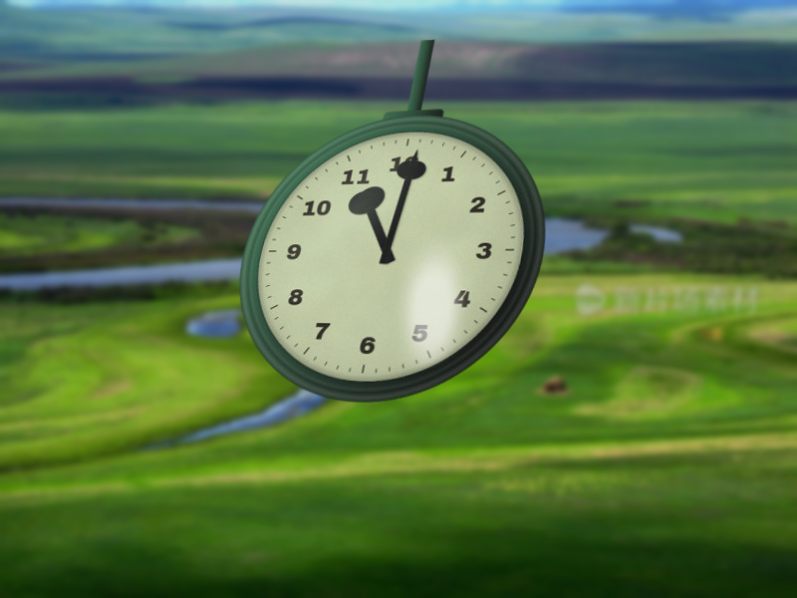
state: 11:01
